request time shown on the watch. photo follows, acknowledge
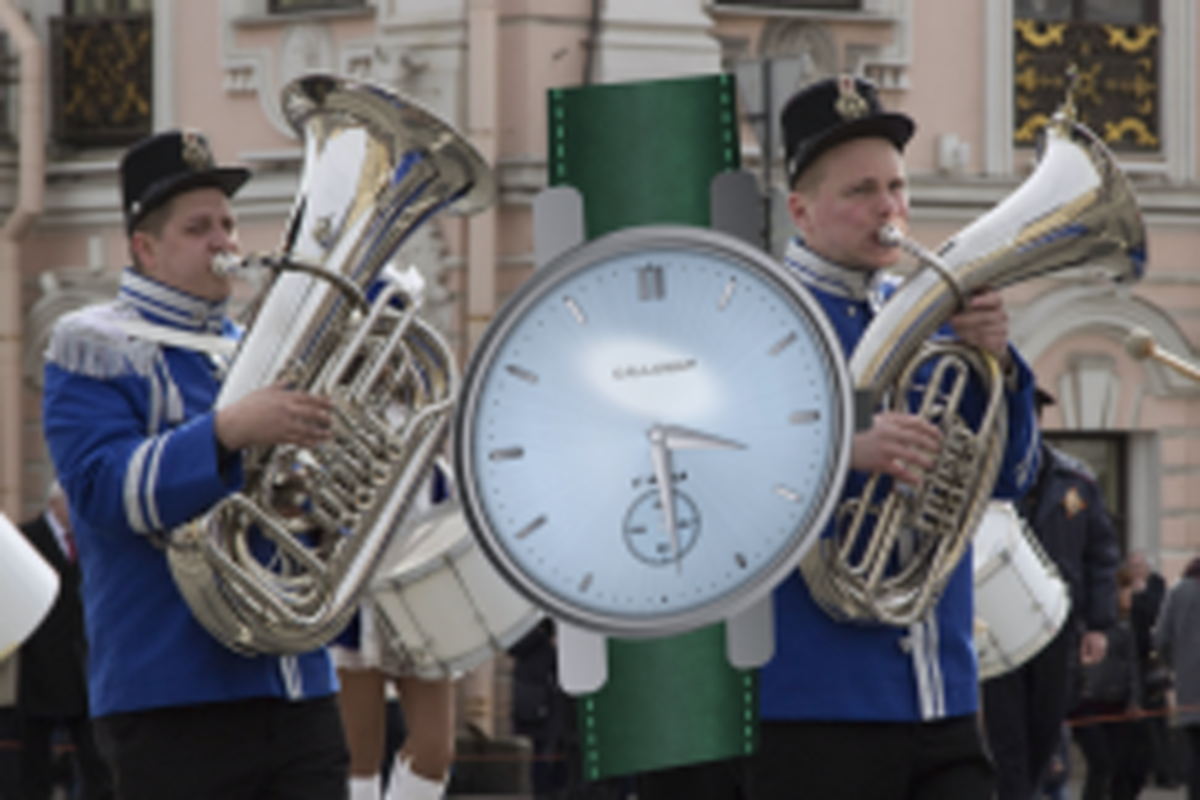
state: 3:29
